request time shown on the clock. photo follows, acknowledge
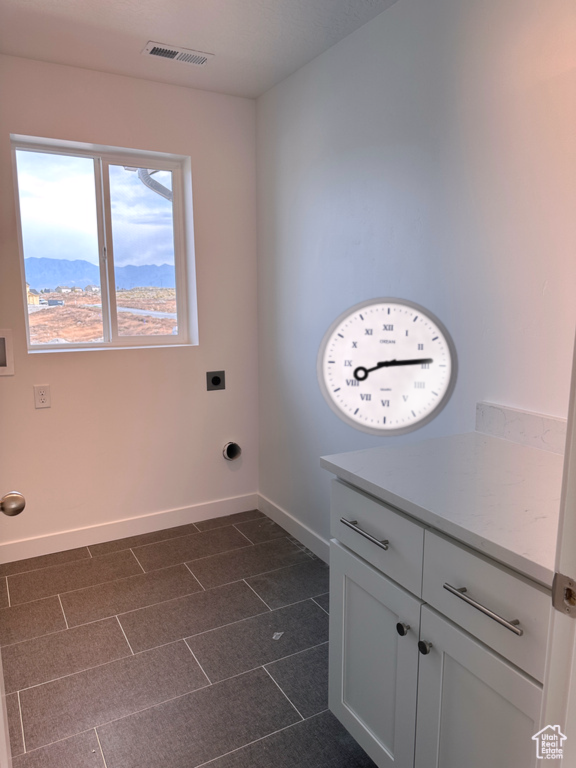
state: 8:14
